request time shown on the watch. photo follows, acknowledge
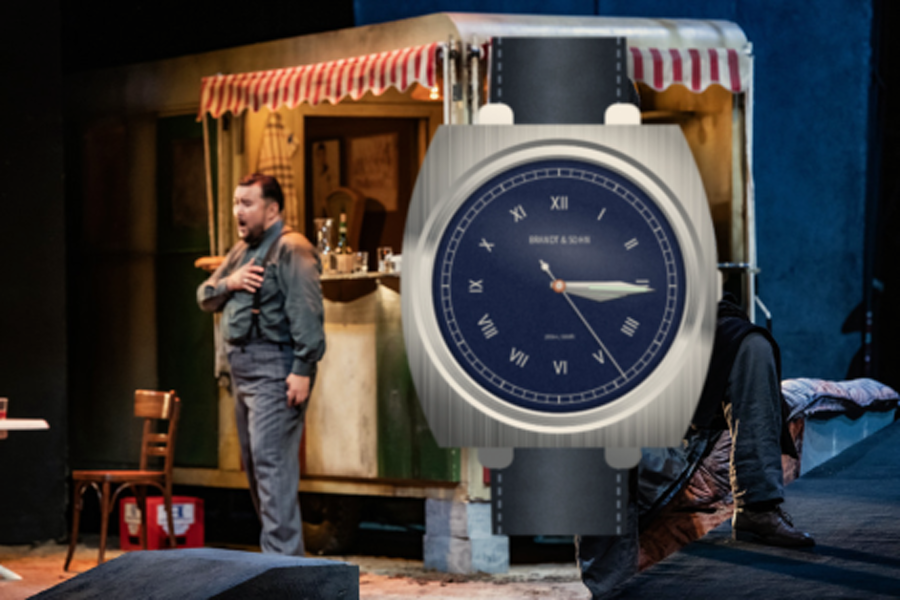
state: 3:15:24
